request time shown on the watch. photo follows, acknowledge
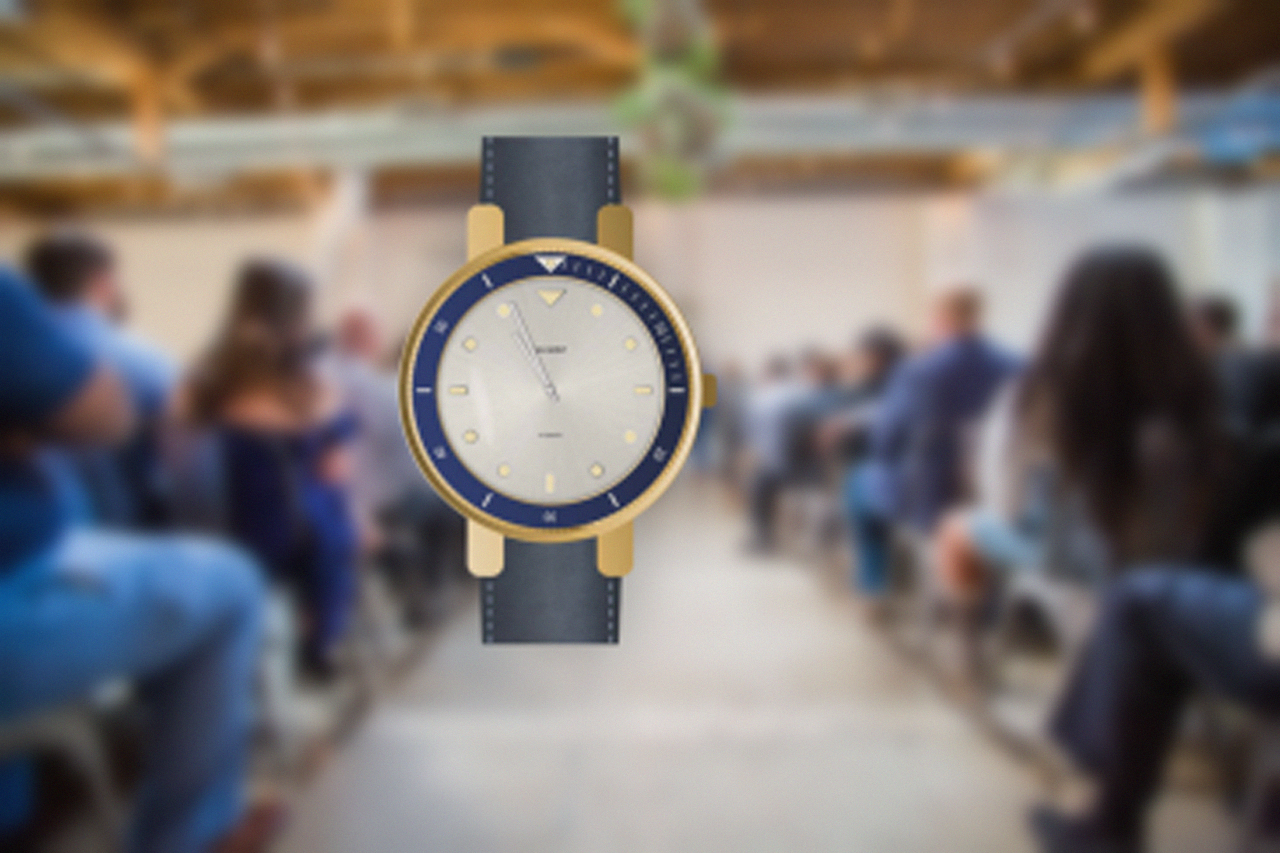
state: 10:56
